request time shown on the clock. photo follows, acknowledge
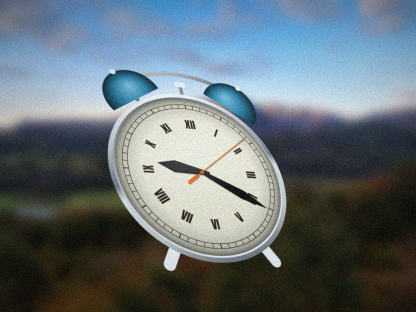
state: 9:20:09
